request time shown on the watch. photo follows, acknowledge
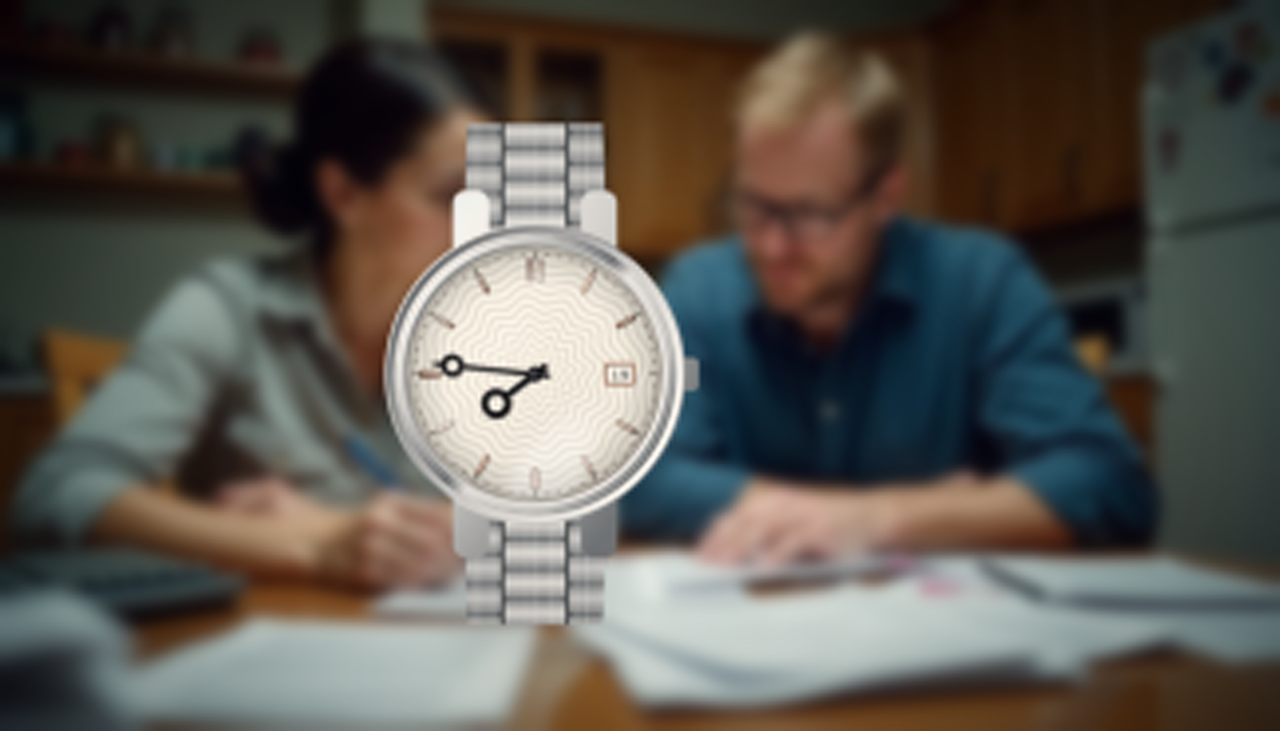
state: 7:46
